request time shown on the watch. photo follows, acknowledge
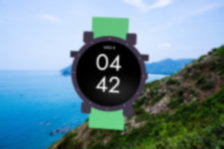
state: 4:42
